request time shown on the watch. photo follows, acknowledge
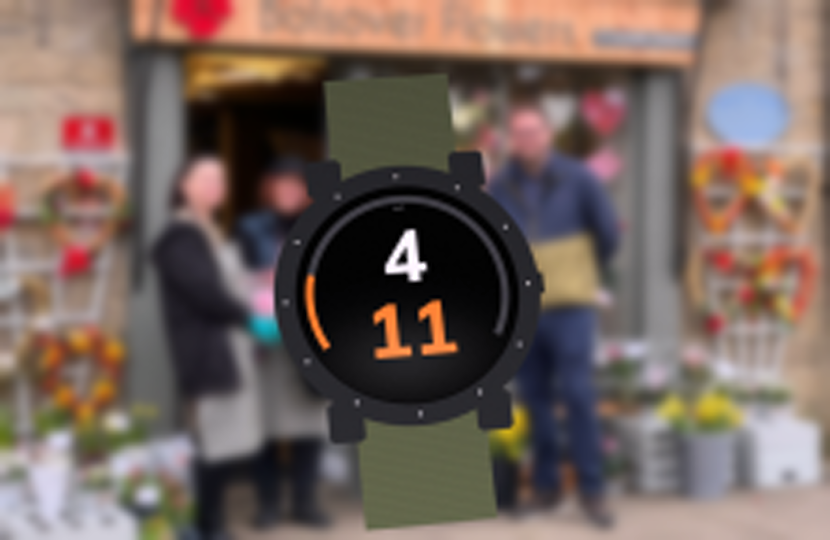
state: 4:11
